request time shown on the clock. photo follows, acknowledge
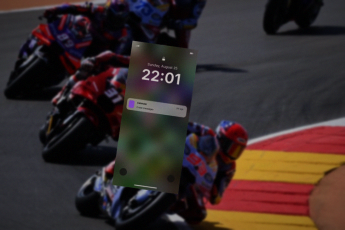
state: 22:01
